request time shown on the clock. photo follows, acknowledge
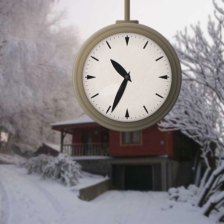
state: 10:34
